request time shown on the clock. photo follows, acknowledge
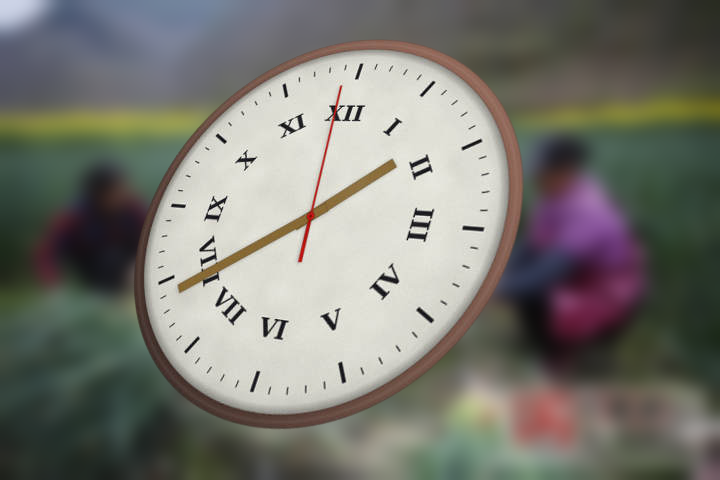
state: 1:38:59
